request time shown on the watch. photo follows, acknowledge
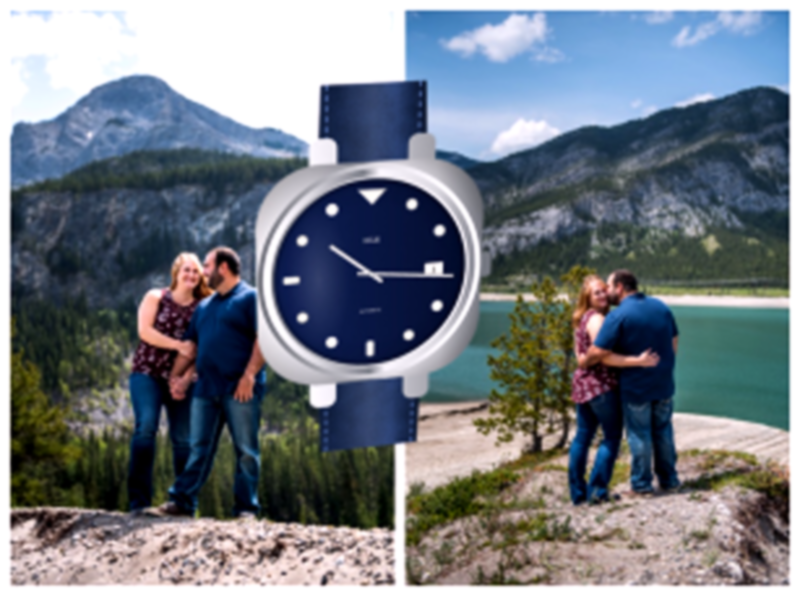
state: 10:16
